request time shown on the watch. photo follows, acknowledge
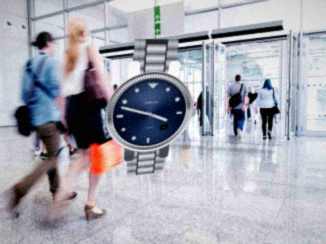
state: 3:48
